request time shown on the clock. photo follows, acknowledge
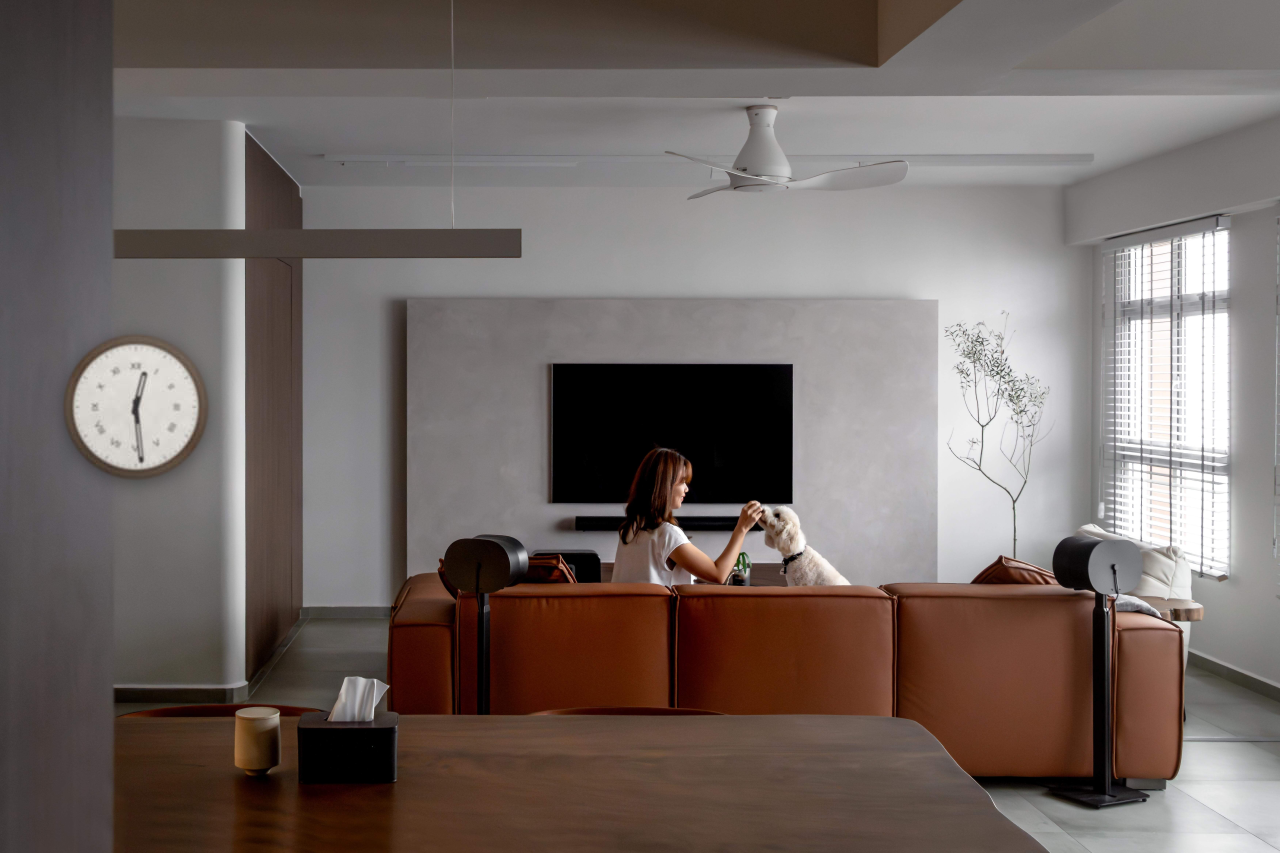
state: 12:29
